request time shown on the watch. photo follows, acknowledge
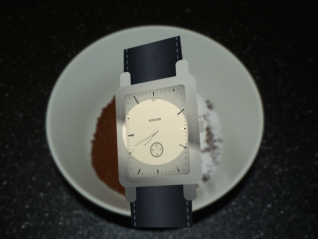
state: 7:41
